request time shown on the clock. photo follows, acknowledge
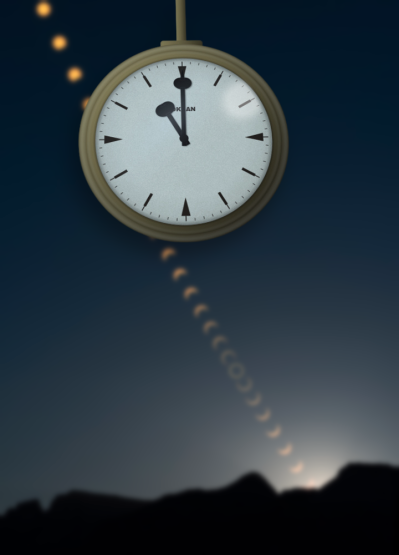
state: 11:00
